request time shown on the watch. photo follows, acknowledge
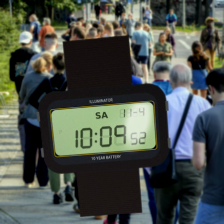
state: 10:09:52
